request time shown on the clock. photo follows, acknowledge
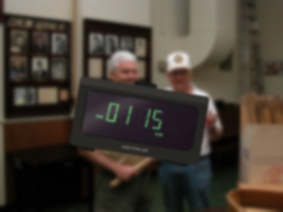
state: 1:15
